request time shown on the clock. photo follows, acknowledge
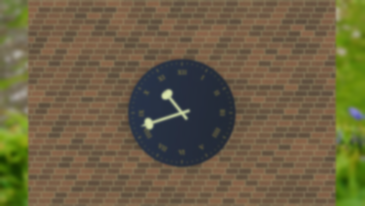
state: 10:42
